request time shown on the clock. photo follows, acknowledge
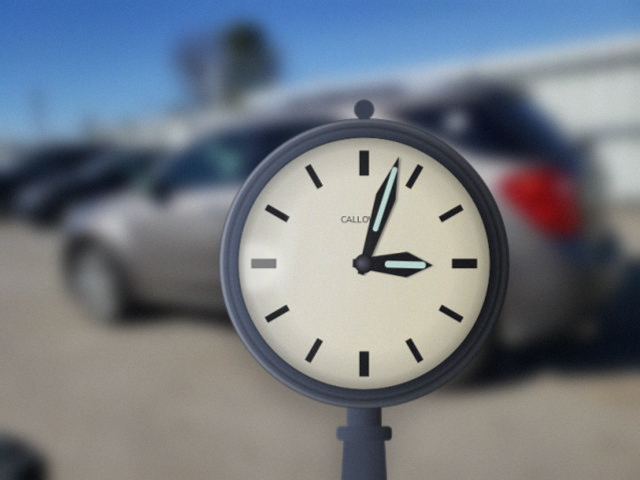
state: 3:03
